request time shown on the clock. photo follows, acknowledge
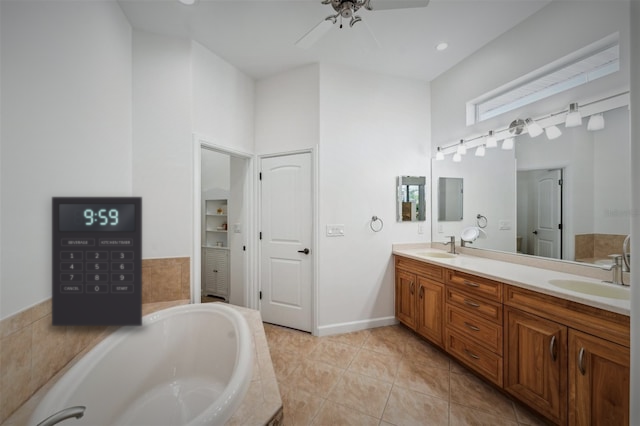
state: 9:59
